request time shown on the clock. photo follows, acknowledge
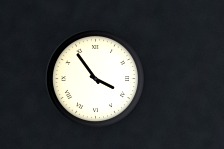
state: 3:54
